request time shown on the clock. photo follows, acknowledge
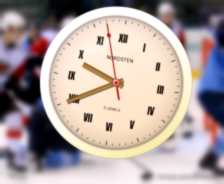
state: 9:39:57
